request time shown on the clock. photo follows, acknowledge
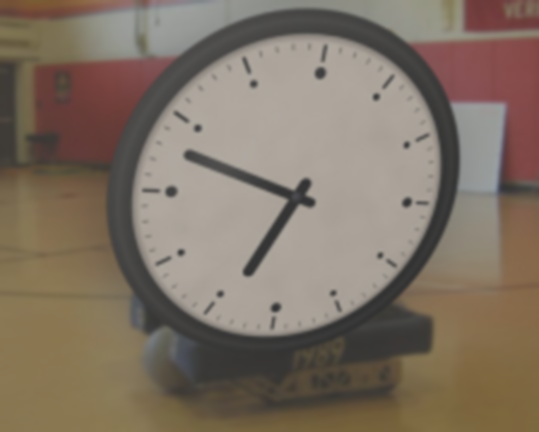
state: 6:48
